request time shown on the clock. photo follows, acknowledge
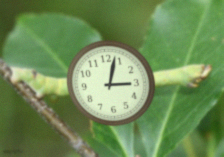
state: 3:03
